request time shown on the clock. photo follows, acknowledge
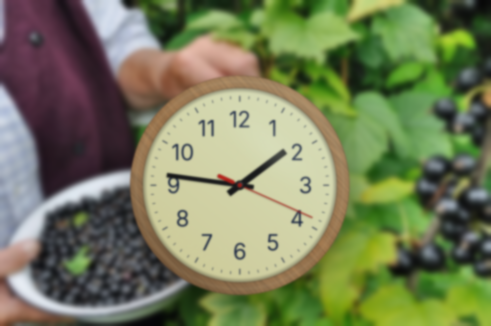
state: 1:46:19
